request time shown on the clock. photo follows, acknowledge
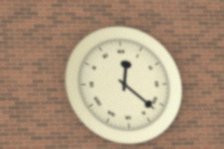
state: 12:22
